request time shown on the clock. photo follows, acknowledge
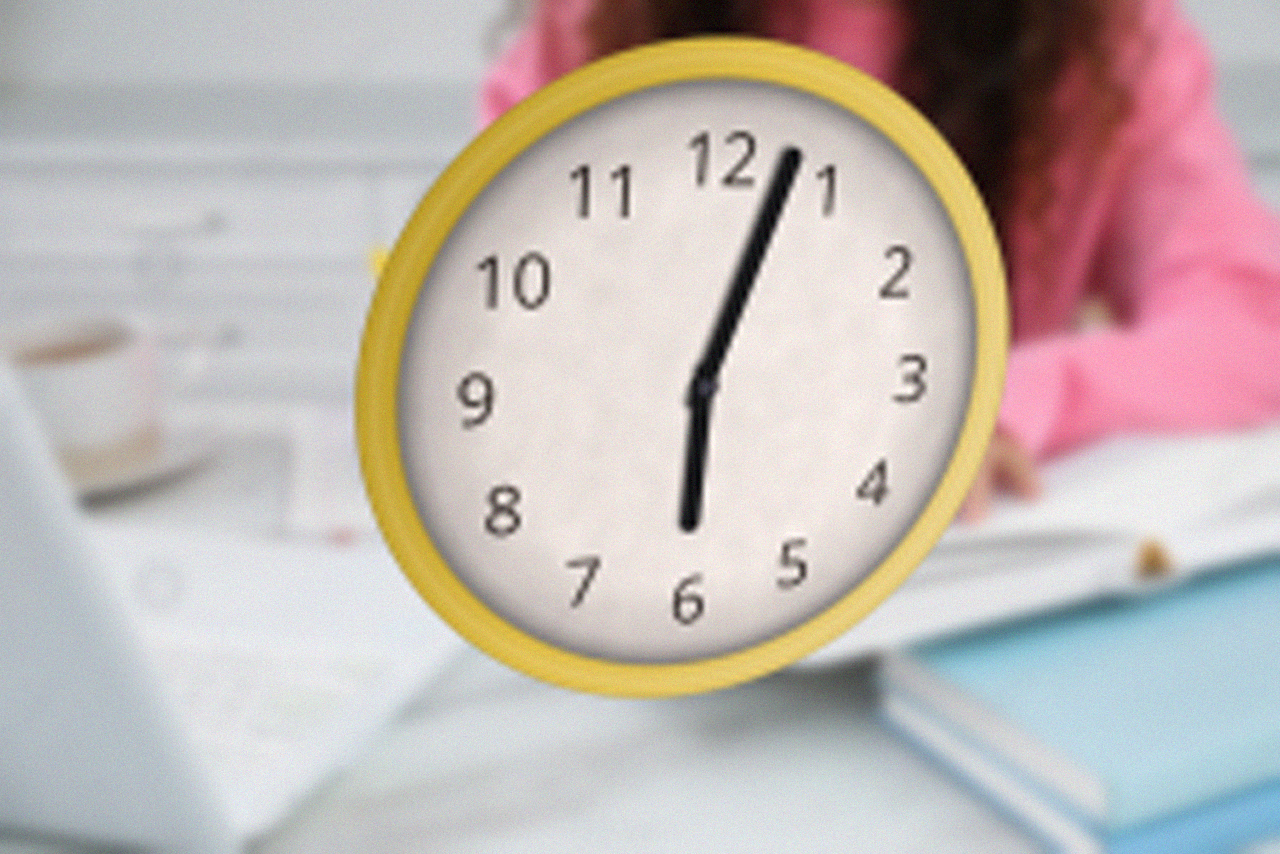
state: 6:03
